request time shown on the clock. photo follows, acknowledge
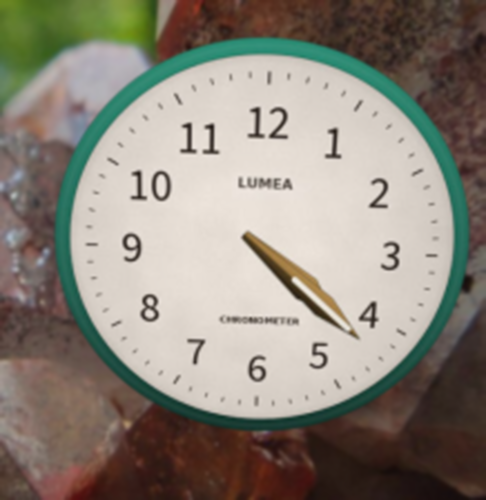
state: 4:22
